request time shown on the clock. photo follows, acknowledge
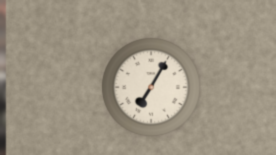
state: 7:05
